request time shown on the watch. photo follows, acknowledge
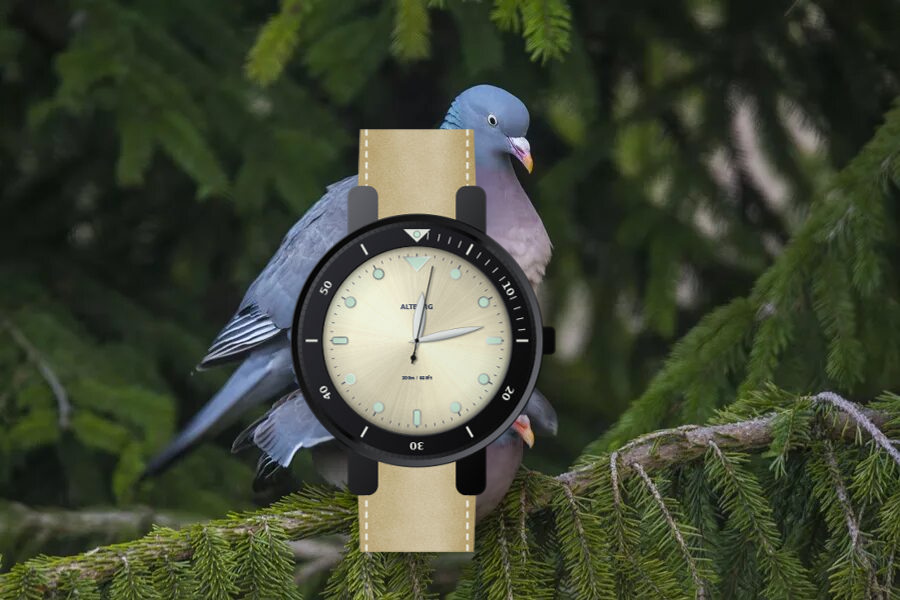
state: 12:13:02
